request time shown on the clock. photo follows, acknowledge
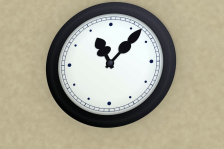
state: 11:07
